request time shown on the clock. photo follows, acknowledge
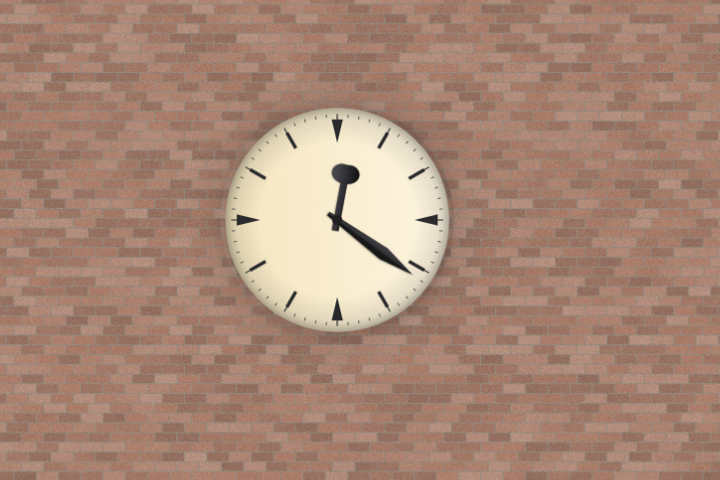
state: 12:21
